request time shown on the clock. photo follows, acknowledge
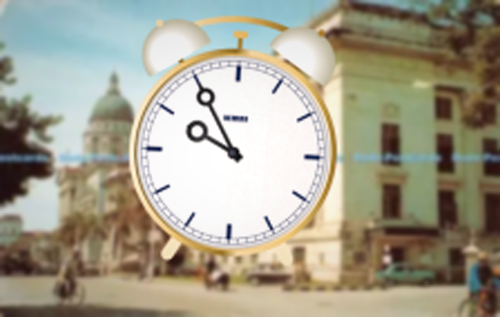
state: 9:55
